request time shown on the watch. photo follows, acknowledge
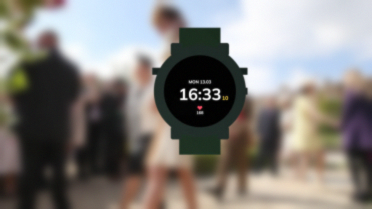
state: 16:33
